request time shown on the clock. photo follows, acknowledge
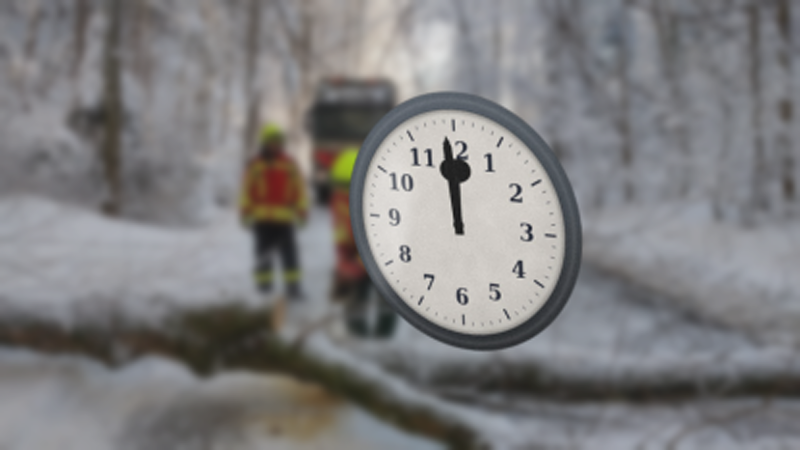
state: 11:59
